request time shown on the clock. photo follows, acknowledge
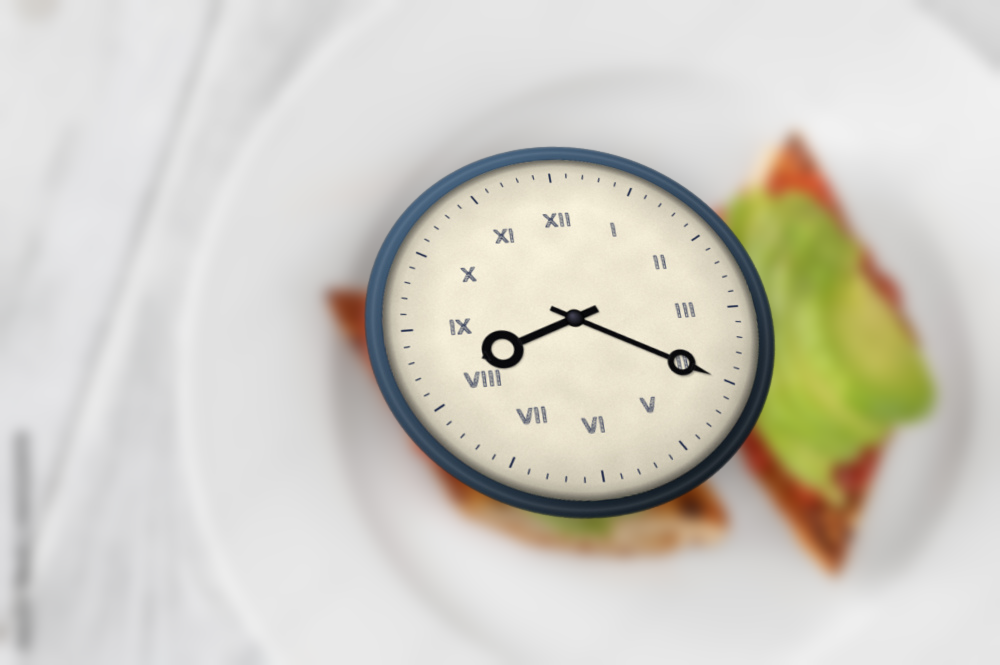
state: 8:20
